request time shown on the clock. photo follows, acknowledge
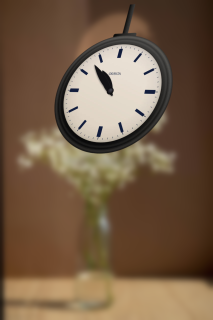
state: 10:53
